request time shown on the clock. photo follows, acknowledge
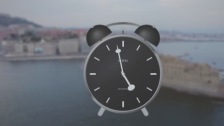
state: 4:58
